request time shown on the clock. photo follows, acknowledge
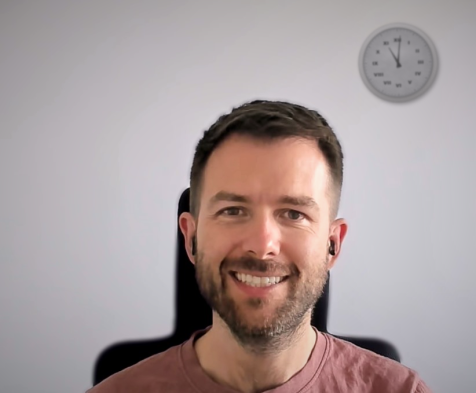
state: 11:01
